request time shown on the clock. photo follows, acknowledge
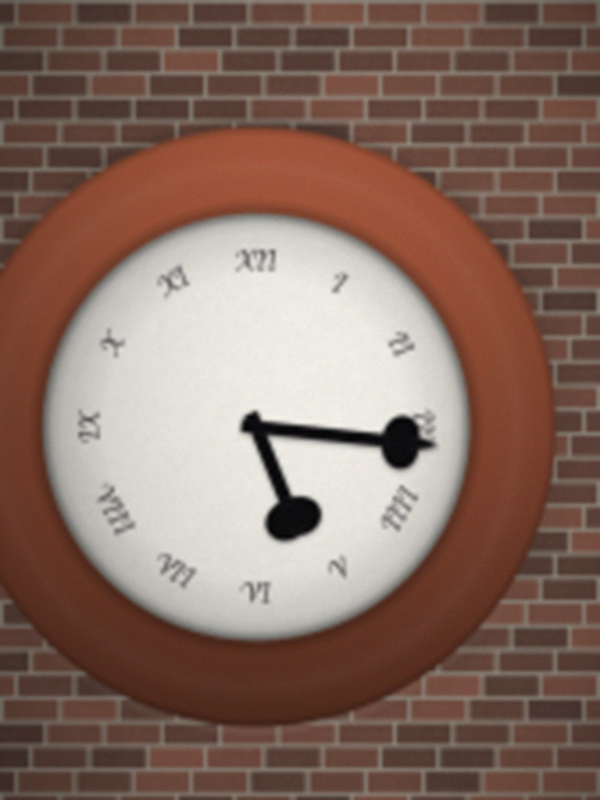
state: 5:16
